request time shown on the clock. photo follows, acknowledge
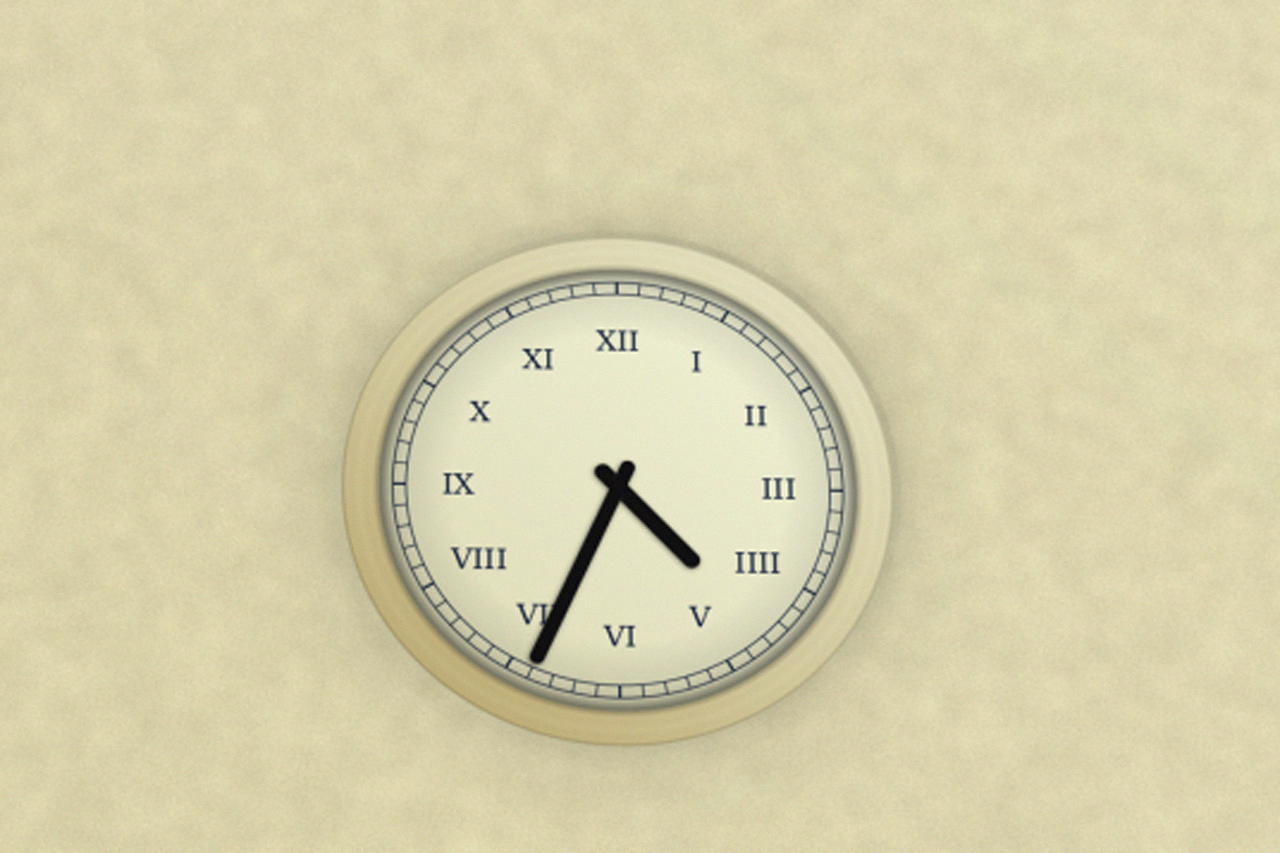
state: 4:34
